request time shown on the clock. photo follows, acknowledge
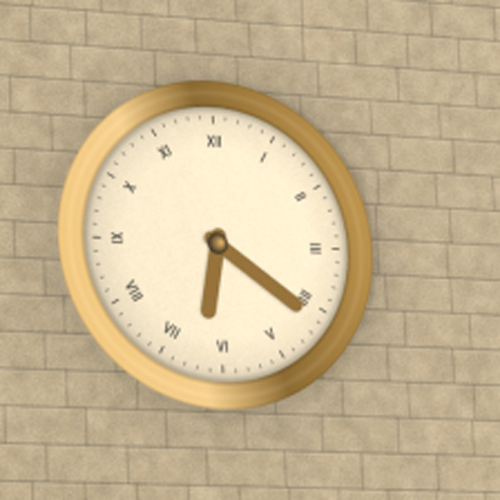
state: 6:21
